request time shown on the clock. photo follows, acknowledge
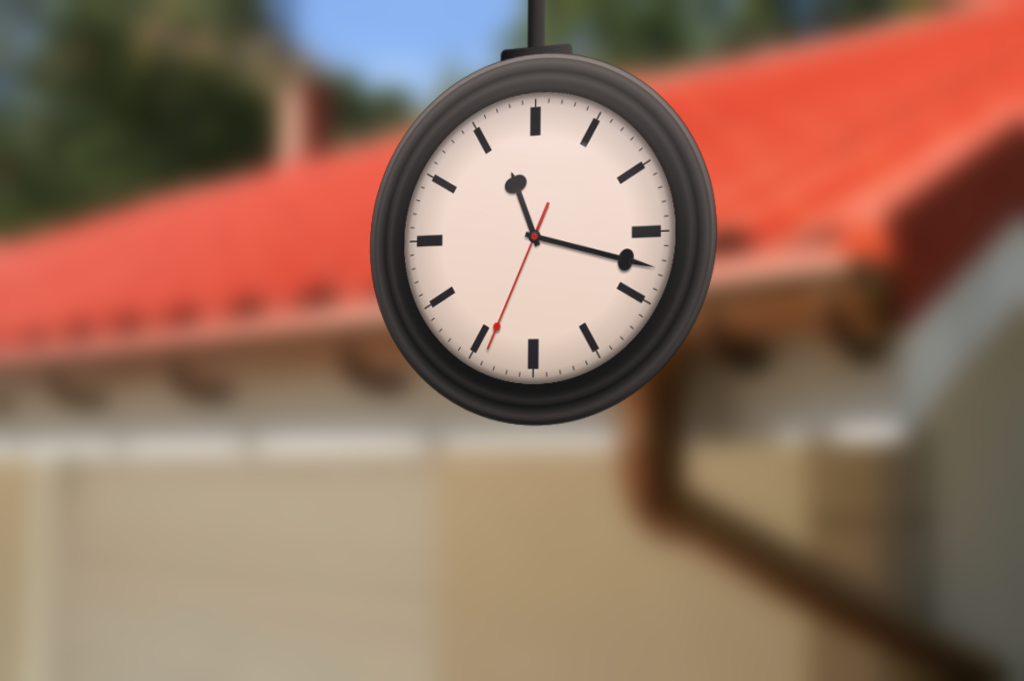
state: 11:17:34
